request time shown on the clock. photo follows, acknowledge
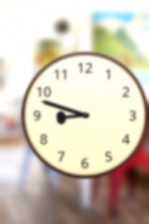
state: 8:48
